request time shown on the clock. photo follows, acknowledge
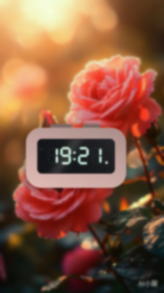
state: 19:21
